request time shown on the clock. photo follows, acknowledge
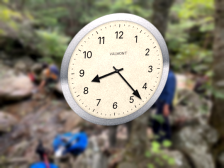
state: 8:23
